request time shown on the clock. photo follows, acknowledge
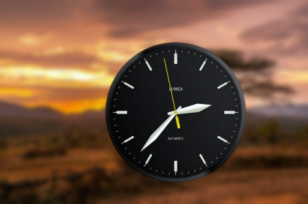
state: 2:36:58
